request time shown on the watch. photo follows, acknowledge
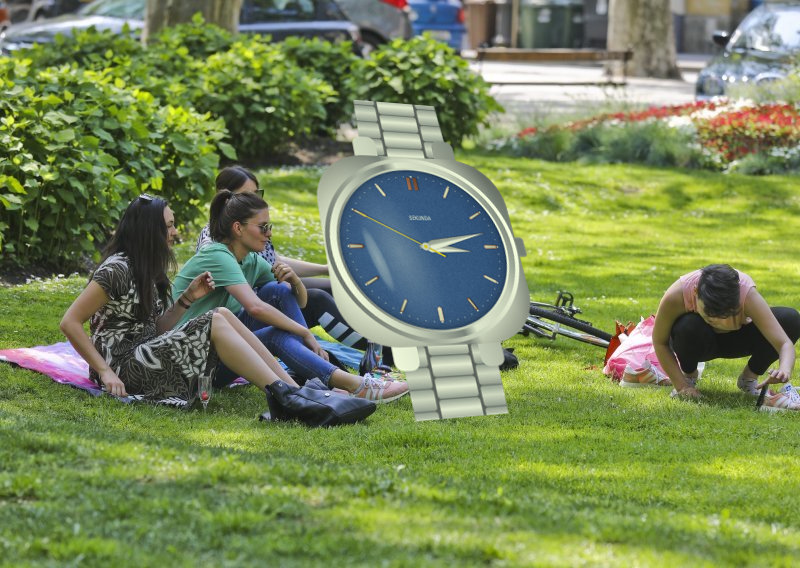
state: 3:12:50
